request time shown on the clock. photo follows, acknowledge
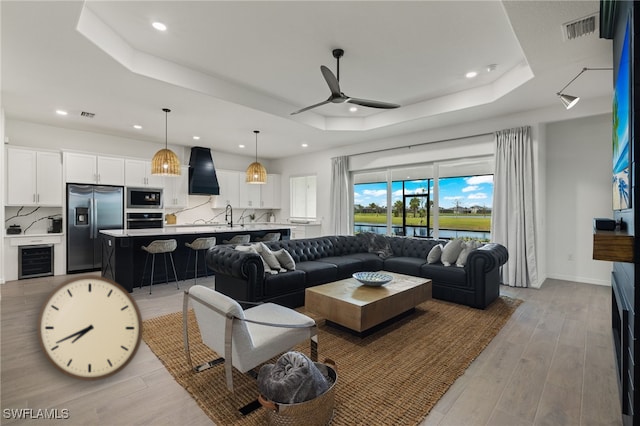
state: 7:41
